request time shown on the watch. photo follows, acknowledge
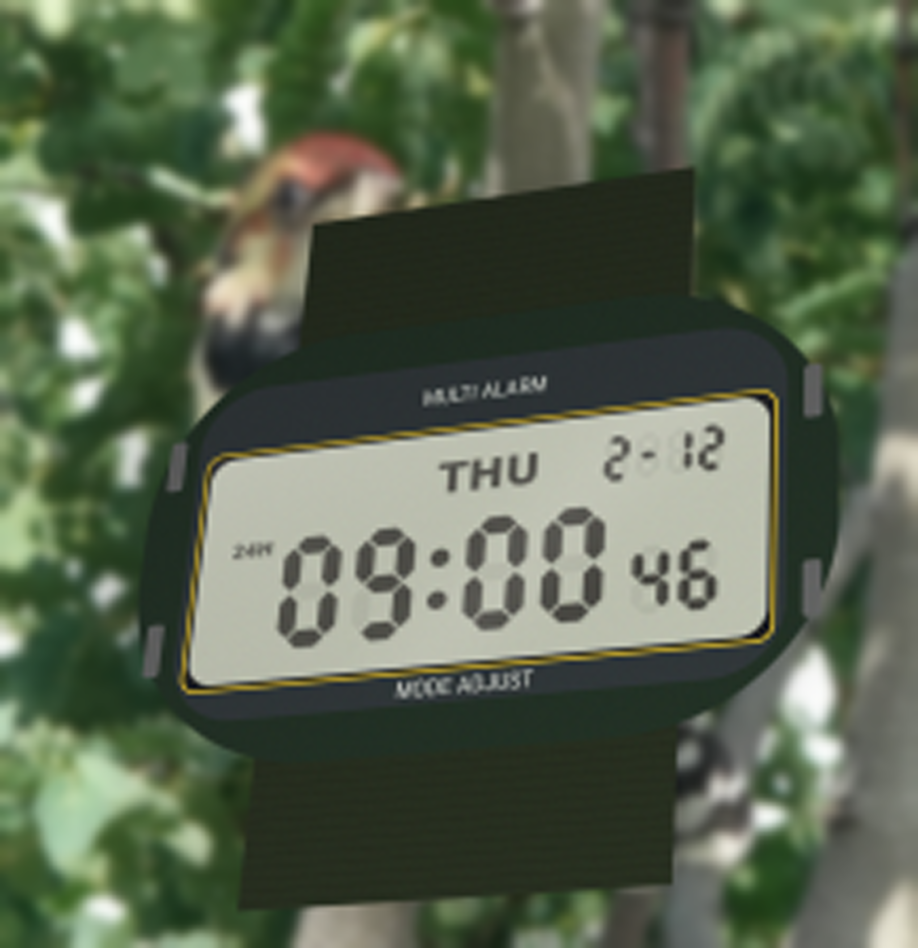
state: 9:00:46
